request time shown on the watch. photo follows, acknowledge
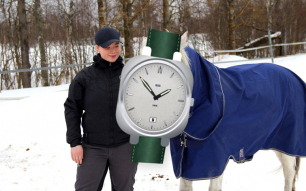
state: 1:52
